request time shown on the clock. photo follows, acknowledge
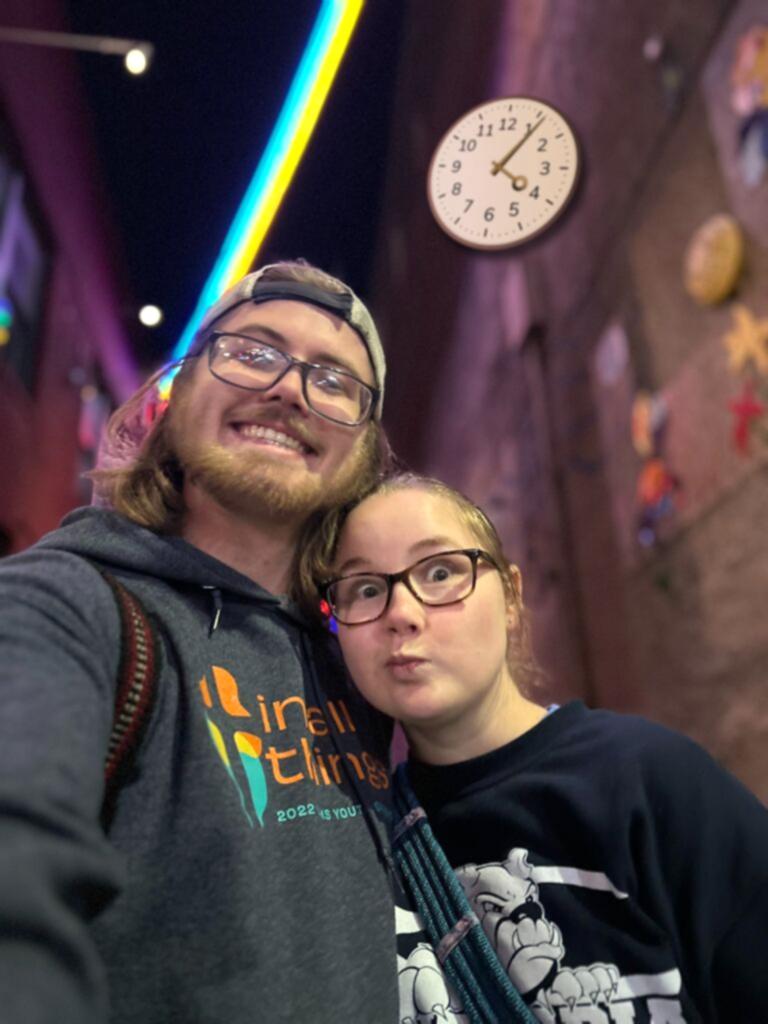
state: 4:06
